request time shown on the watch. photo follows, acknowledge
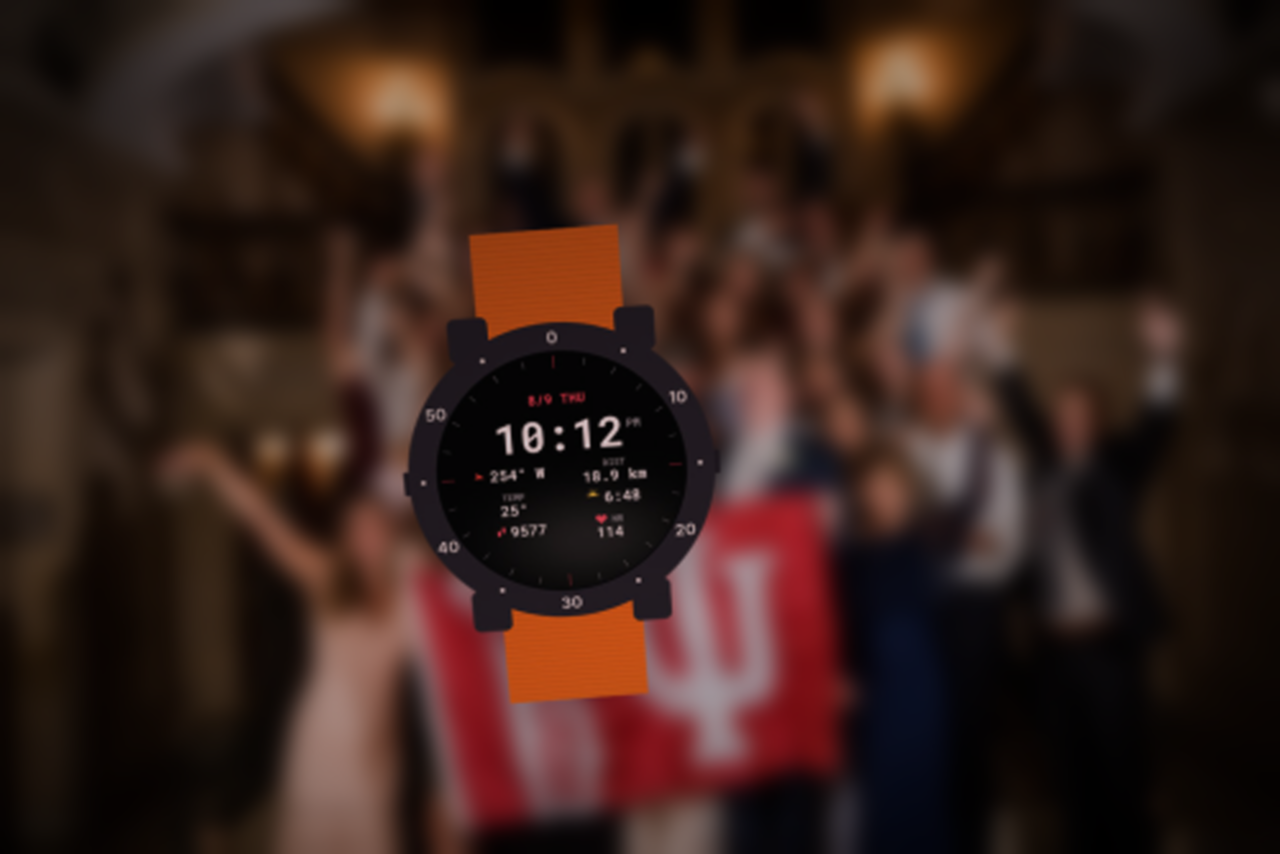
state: 10:12
